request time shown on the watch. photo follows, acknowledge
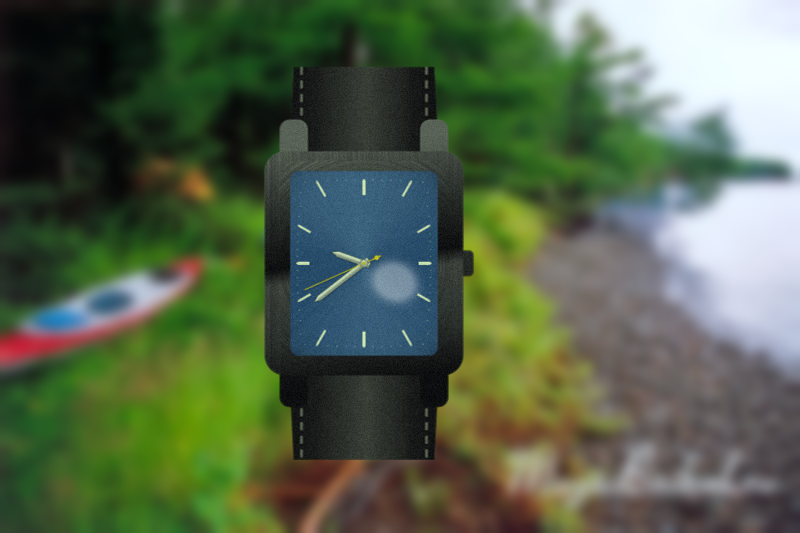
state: 9:38:41
